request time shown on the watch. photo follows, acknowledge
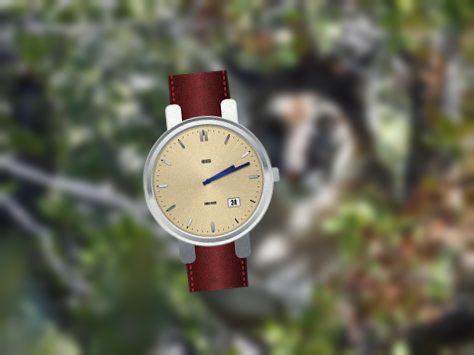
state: 2:12
